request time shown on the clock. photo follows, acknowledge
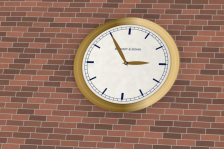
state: 2:55
